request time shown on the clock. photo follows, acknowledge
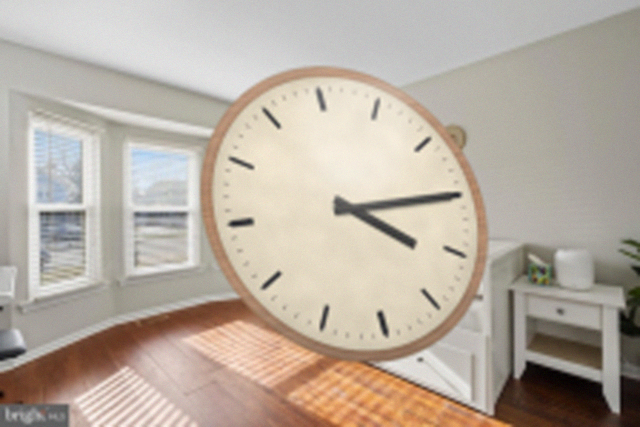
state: 4:15
